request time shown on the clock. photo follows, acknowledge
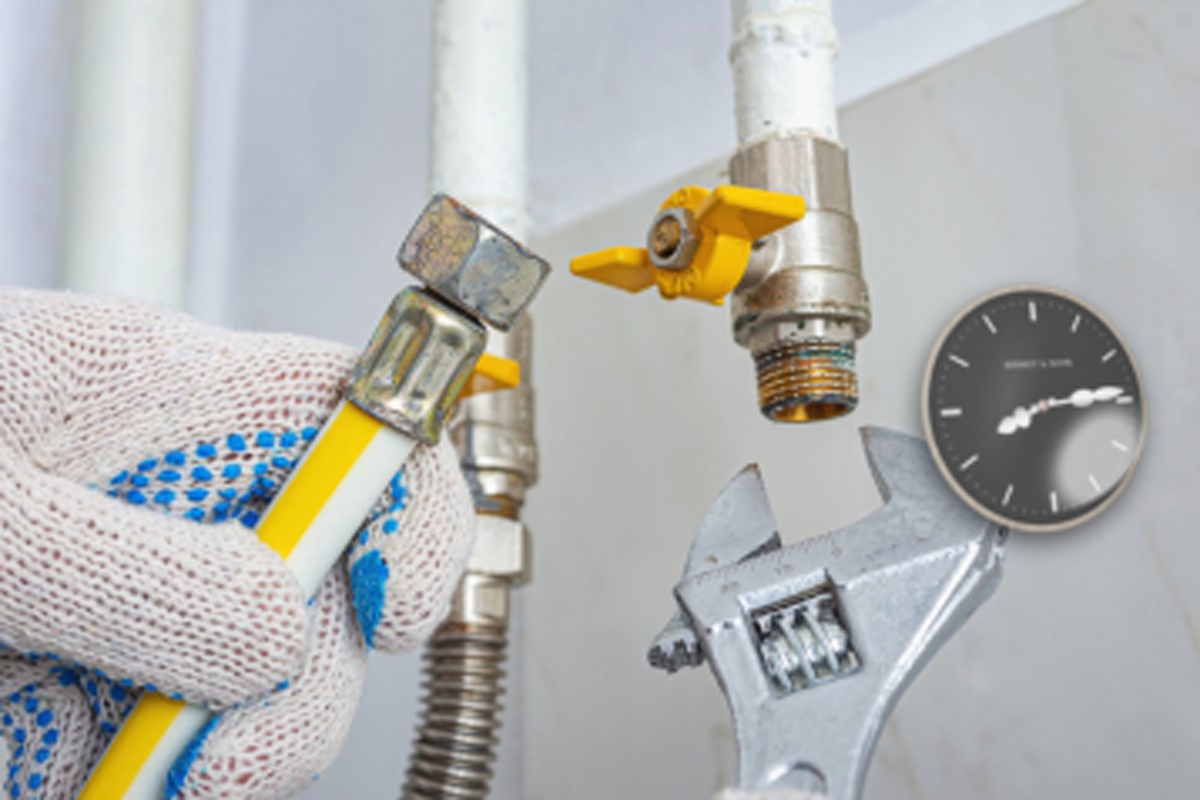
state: 8:14
